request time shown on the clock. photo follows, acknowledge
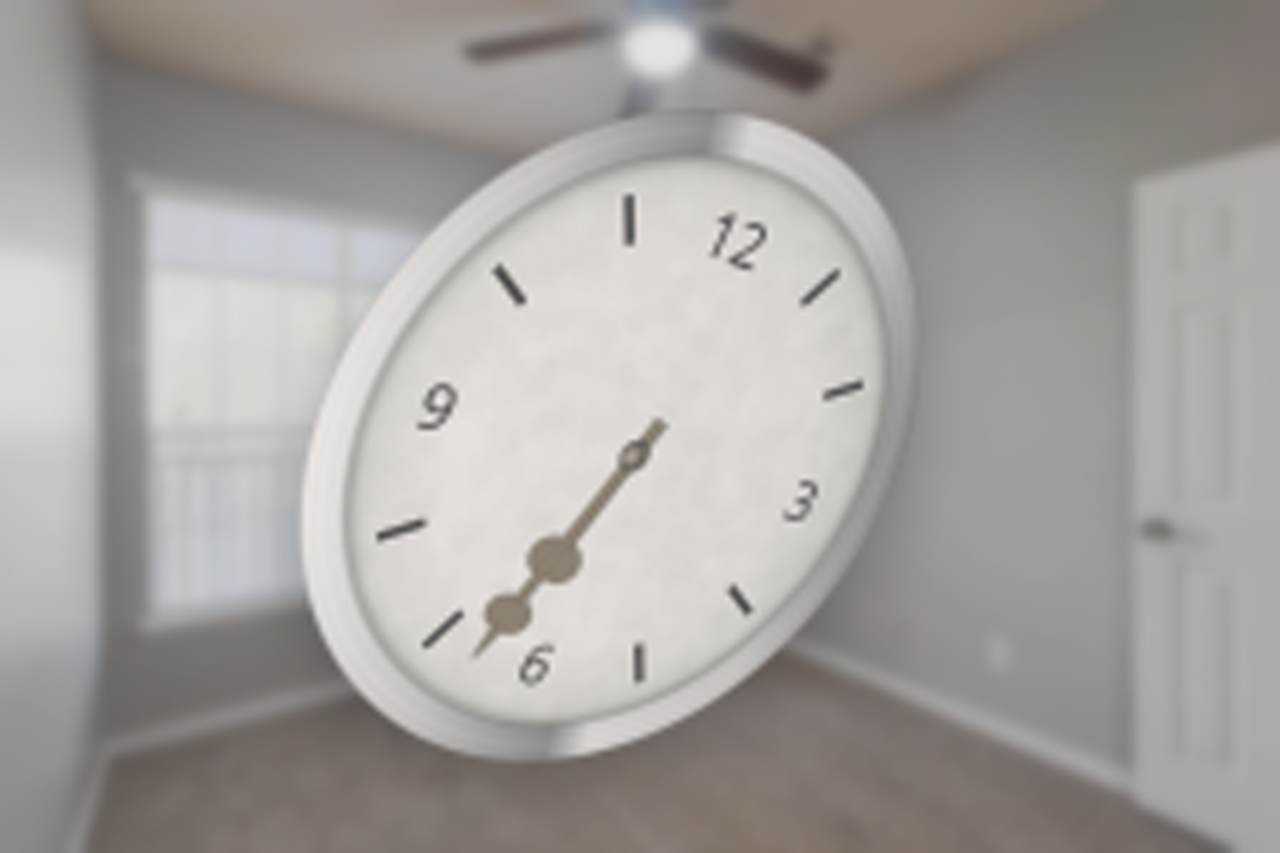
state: 6:33
